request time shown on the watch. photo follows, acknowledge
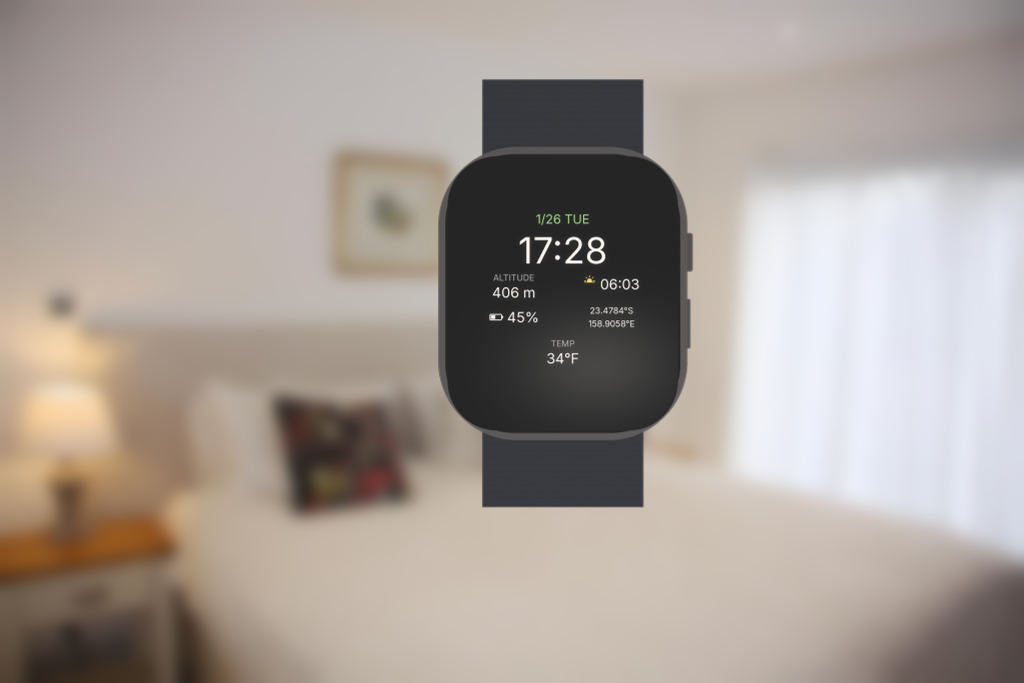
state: 17:28
